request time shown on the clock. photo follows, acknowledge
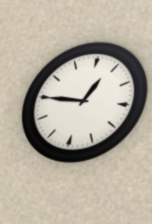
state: 12:45
